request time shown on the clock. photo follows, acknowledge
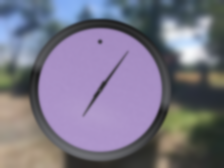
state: 7:06
